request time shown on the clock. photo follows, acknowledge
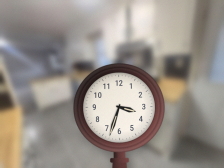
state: 3:33
